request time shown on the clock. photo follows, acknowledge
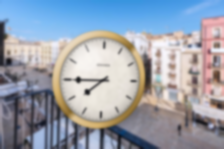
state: 7:45
